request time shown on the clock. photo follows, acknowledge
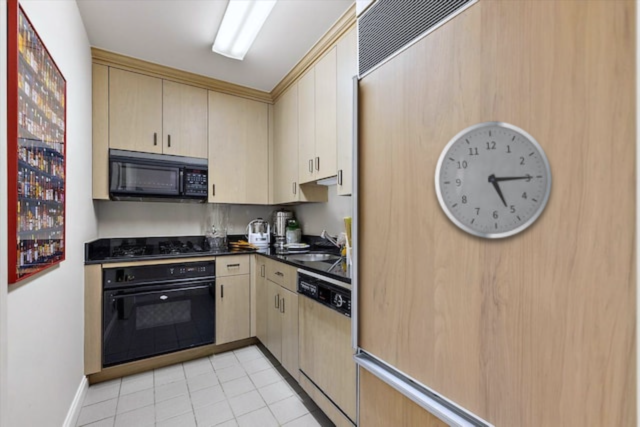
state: 5:15
